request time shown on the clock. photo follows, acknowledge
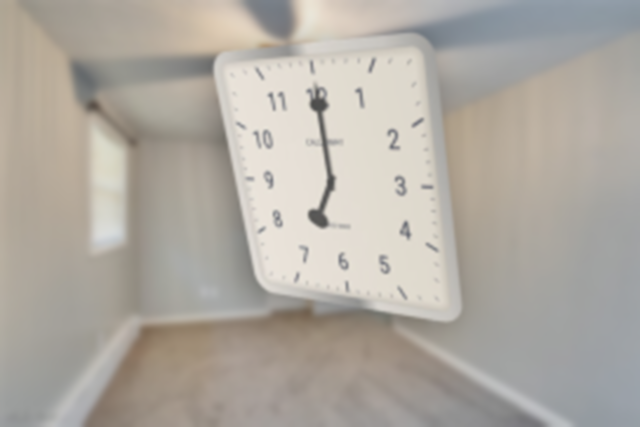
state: 7:00
